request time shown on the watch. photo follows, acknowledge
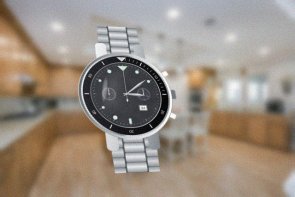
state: 3:09
